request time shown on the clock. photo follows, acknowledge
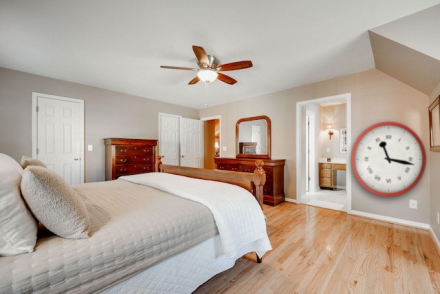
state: 11:17
